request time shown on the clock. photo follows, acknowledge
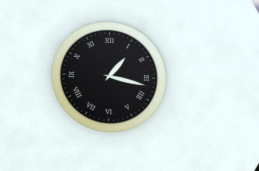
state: 1:17
